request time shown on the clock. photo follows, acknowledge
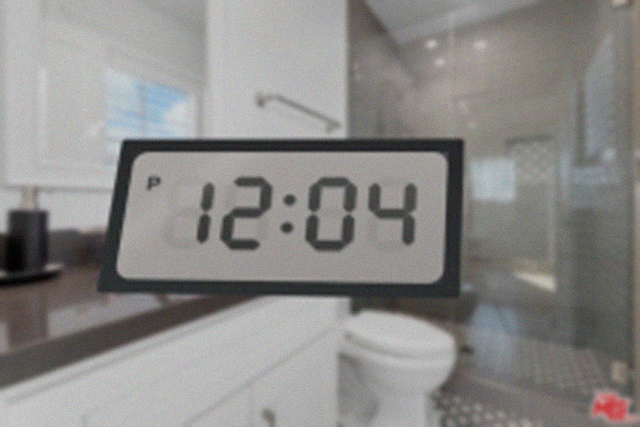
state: 12:04
